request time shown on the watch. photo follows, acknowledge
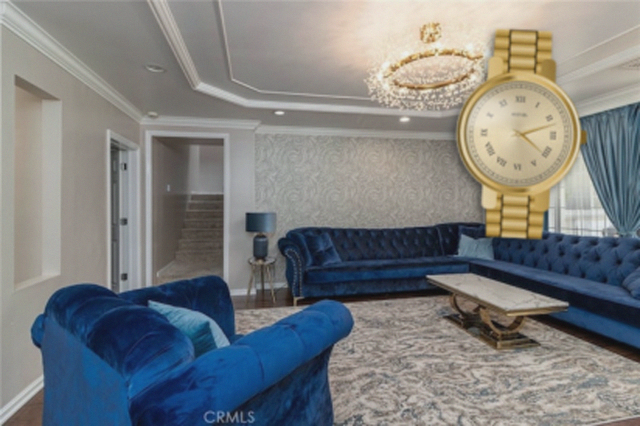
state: 4:12
